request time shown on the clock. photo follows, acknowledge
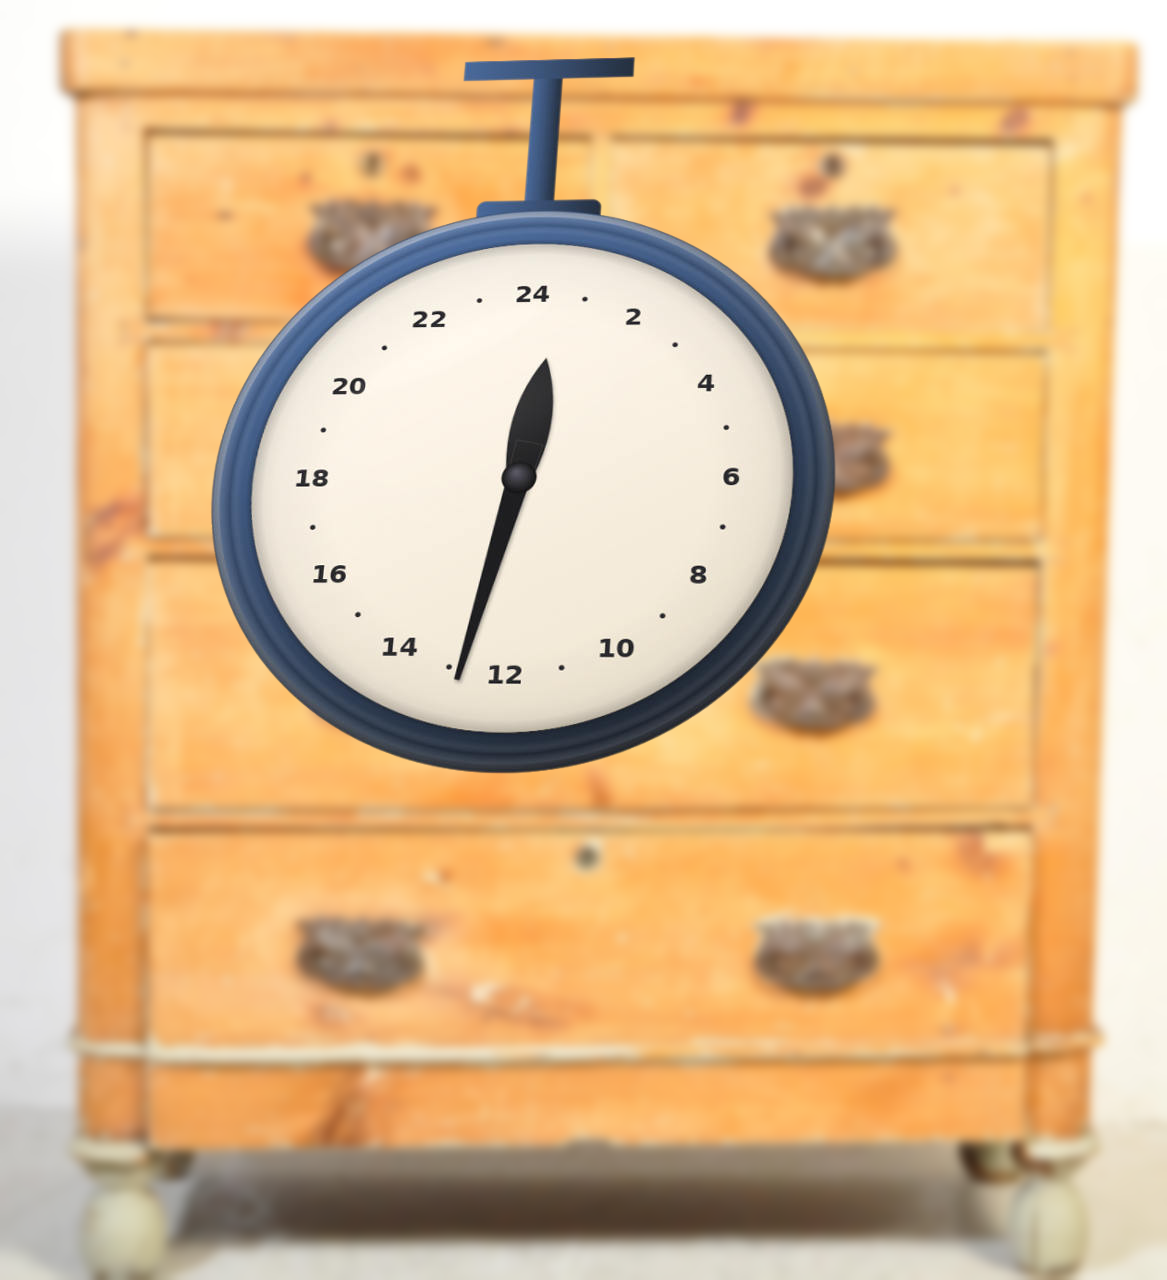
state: 0:32
